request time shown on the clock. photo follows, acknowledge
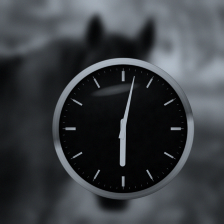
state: 6:02
